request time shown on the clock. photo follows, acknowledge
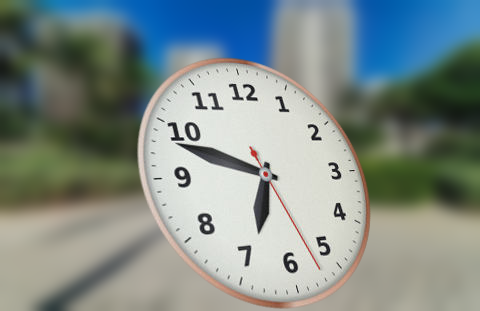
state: 6:48:27
